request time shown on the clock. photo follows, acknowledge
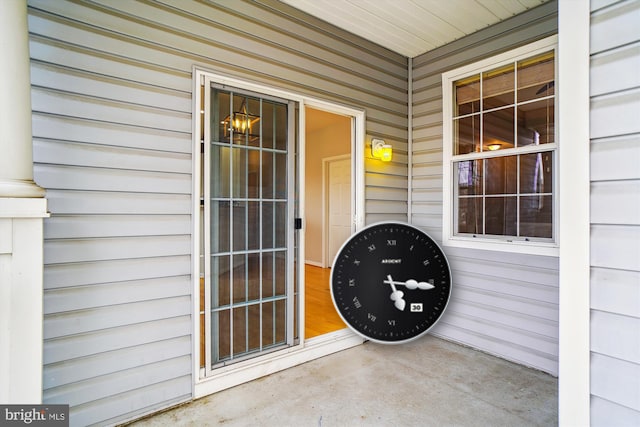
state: 5:16
